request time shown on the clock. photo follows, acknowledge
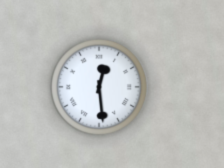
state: 12:29
